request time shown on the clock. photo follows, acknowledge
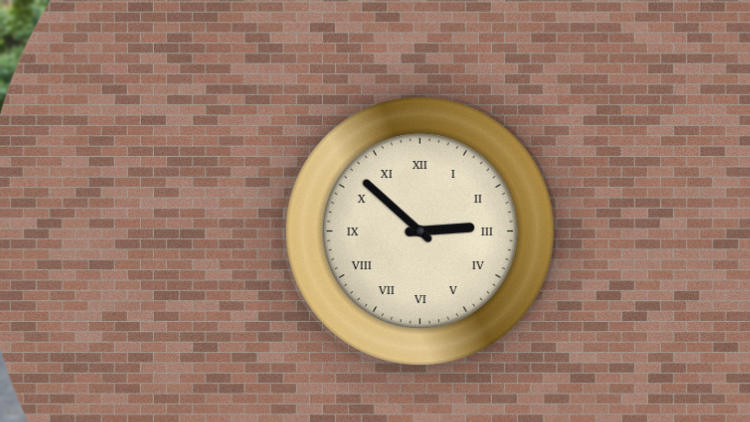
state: 2:52
